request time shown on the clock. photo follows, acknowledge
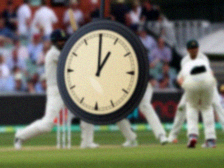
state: 1:00
